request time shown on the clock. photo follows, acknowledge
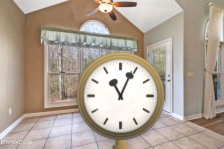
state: 11:04
